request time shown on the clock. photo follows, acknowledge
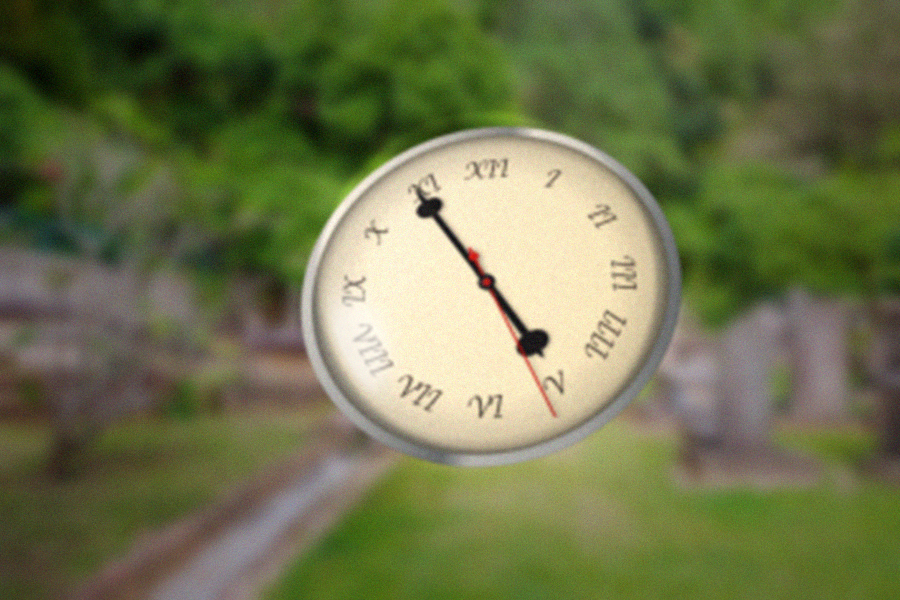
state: 4:54:26
